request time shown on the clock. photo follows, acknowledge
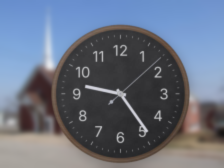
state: 9:24:08
